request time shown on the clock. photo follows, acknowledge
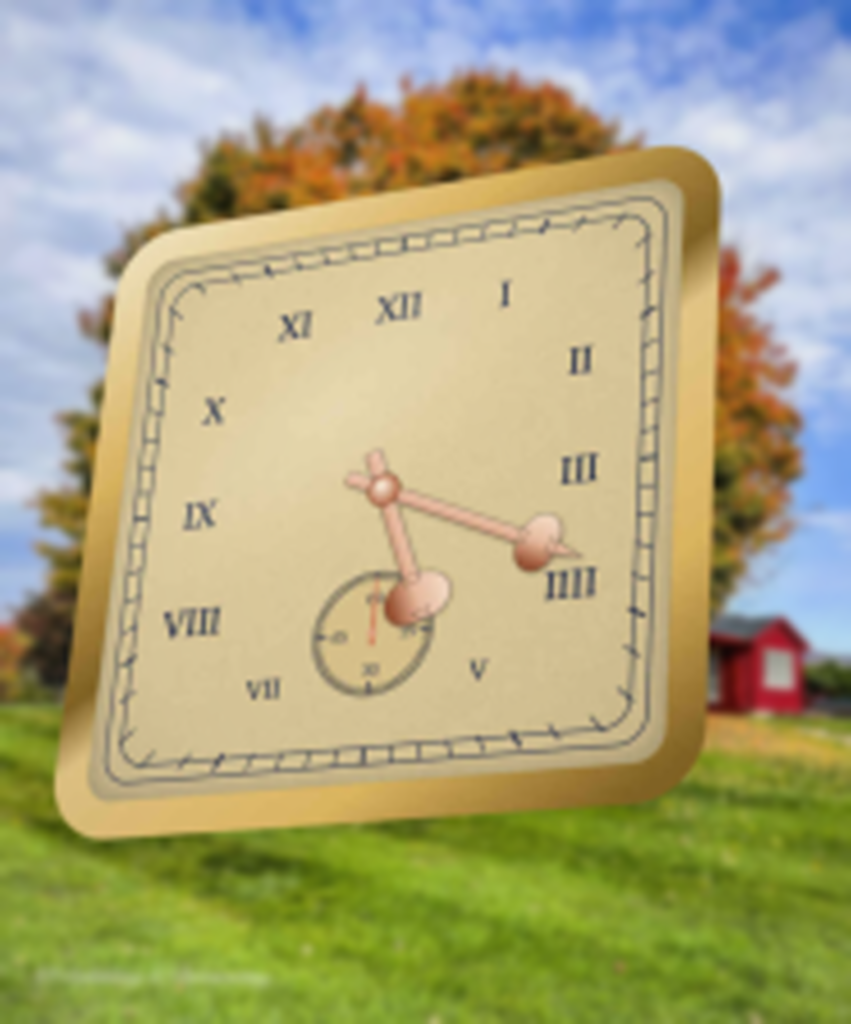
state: 5:19
